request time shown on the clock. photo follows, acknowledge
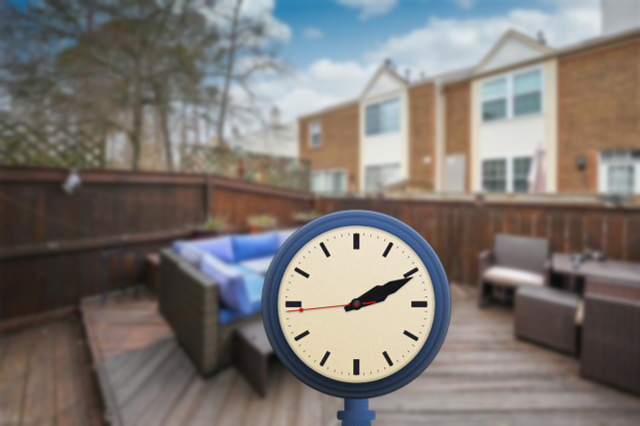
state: 2:10:44
